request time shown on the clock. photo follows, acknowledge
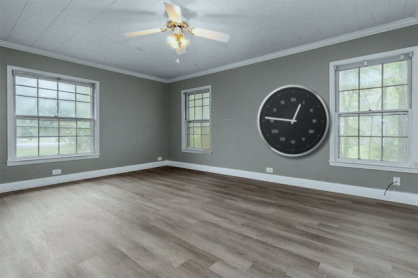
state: 12:46
